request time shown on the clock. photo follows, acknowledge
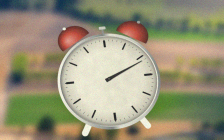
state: 2:11
